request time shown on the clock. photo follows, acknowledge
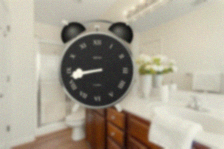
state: 8:43
